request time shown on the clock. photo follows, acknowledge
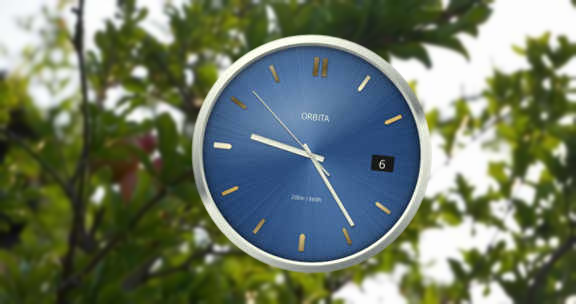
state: 9:23:52
